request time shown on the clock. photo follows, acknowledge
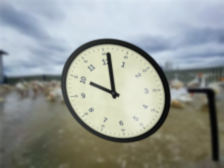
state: 10:01
